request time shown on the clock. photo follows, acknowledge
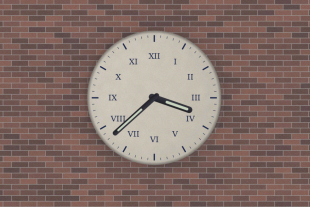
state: 3:38
